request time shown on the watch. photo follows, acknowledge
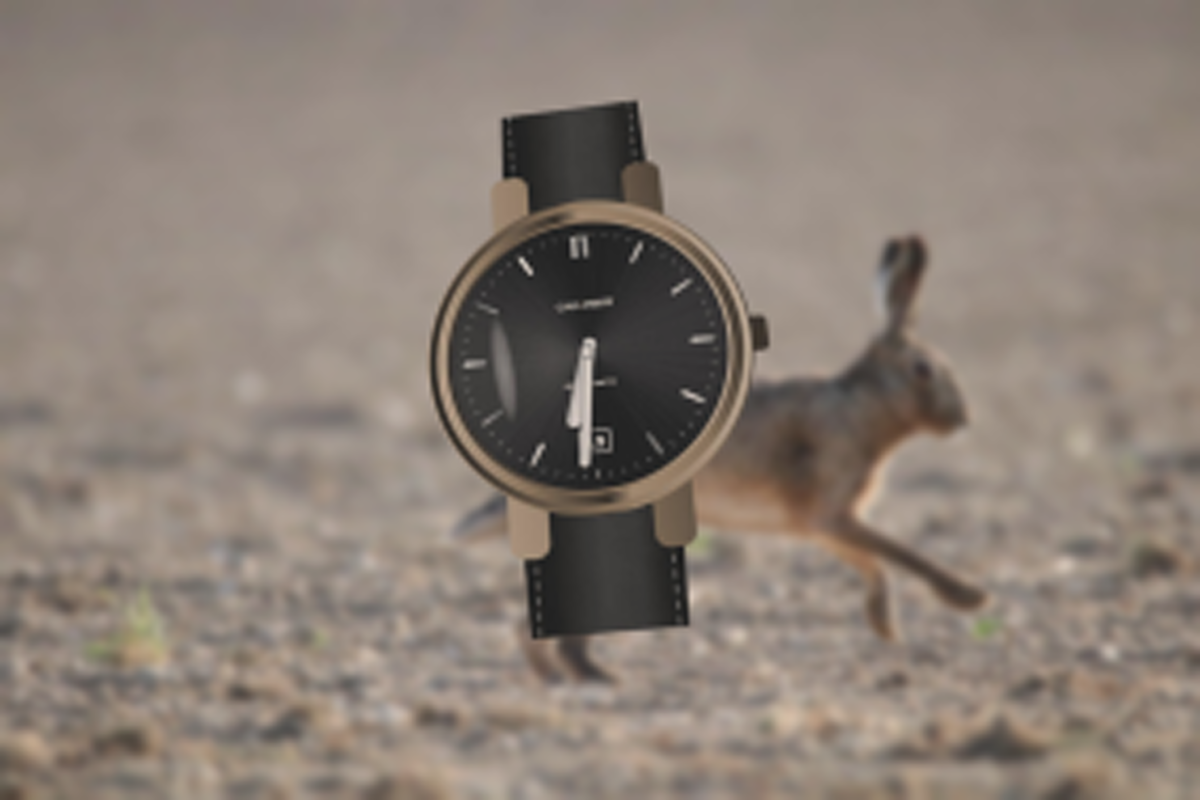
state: 6:31
